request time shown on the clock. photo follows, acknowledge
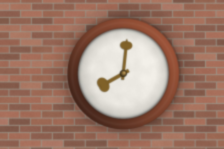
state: 8:01
